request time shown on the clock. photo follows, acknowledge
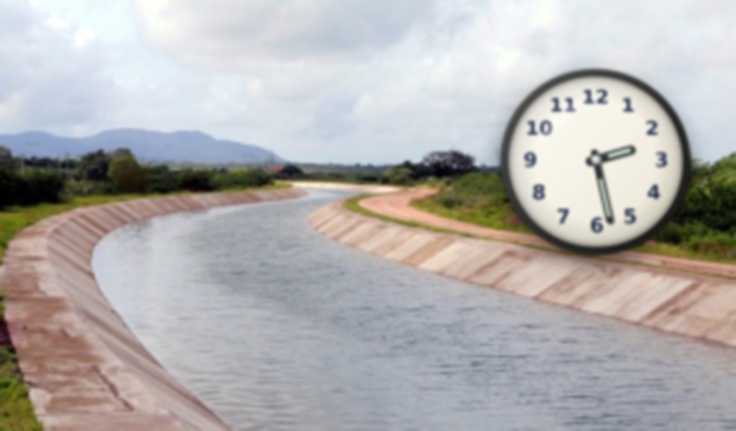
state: 2:28
